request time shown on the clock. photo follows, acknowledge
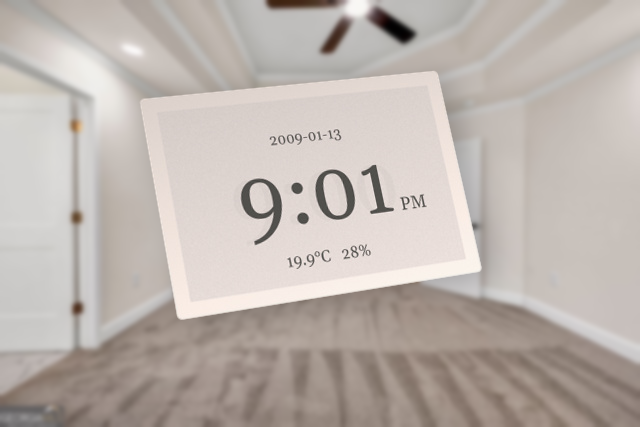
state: 9:01
